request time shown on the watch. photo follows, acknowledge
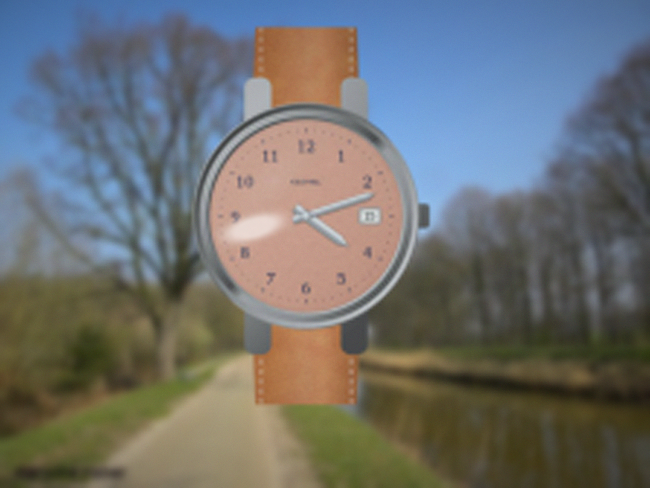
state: 4:12
